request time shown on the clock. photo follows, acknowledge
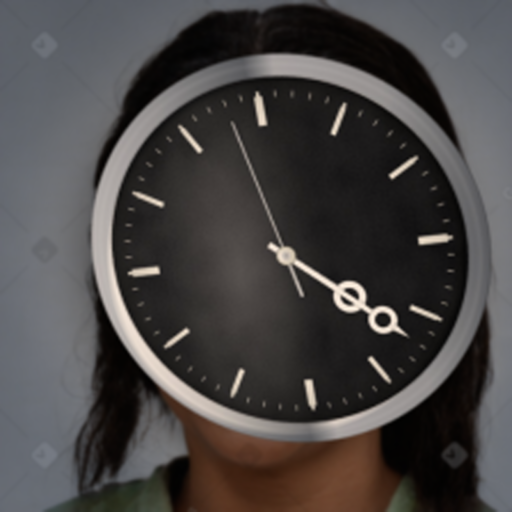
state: 4:21:58
